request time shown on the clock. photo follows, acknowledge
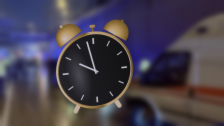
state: 9:58
